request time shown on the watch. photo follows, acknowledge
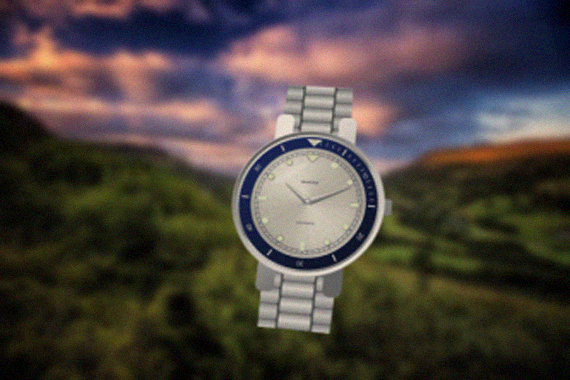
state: 10:11
